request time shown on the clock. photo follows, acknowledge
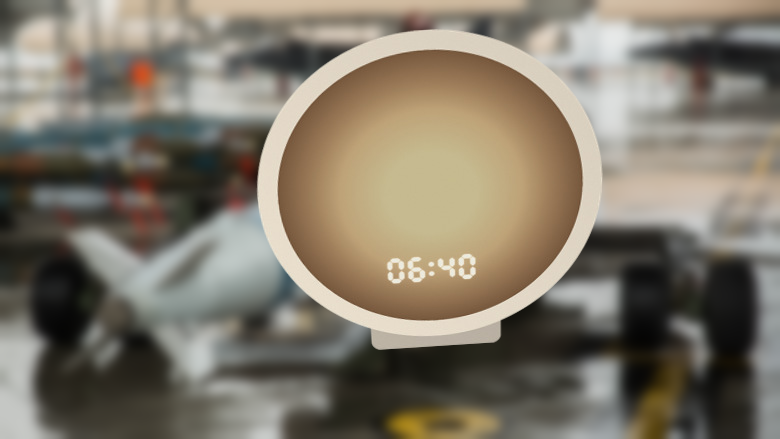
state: 6:40
